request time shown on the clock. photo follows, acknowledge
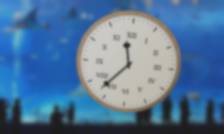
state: 11:37
